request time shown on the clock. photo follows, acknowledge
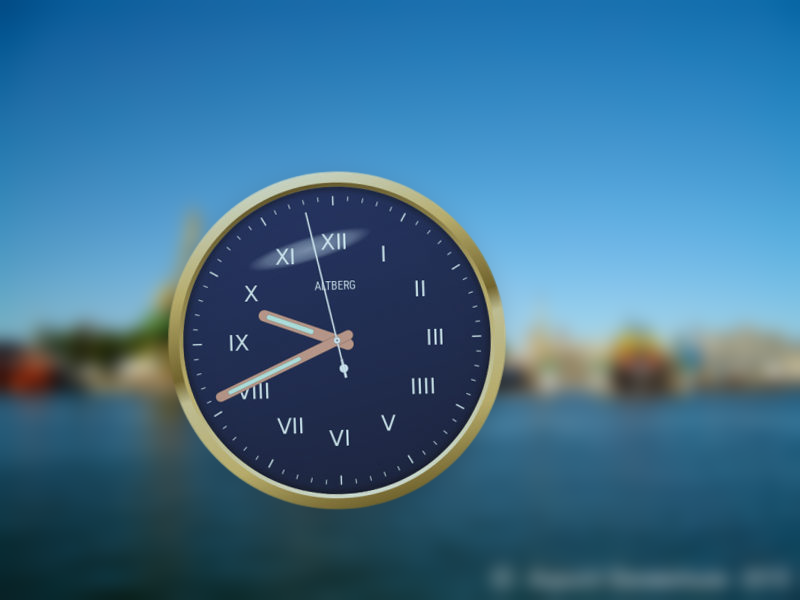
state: 9:40:58
